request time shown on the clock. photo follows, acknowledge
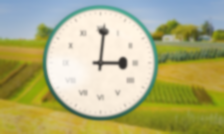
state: 3:01
